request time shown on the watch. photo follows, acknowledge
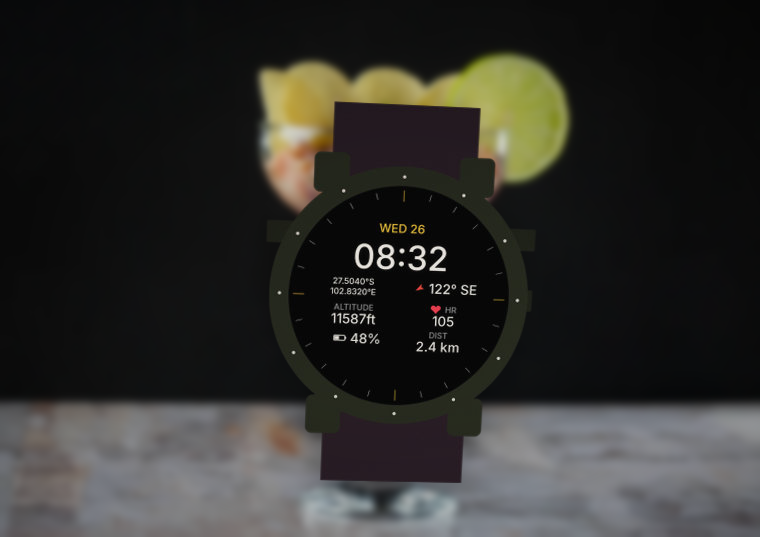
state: 8:32
